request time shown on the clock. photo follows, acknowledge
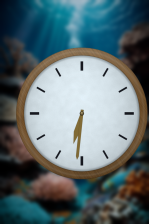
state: 6:31
